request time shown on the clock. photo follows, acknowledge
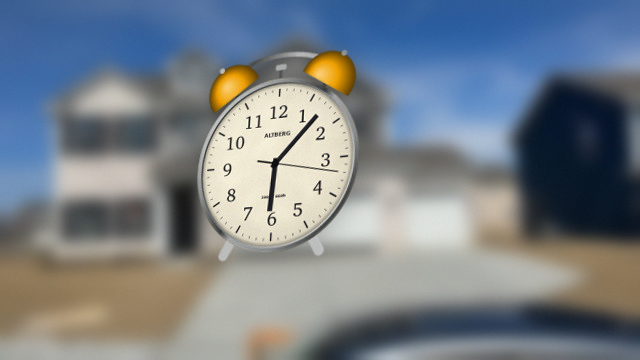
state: 6:07:17
